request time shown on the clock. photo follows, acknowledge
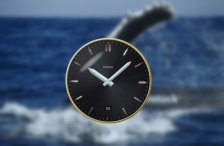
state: 10:08
